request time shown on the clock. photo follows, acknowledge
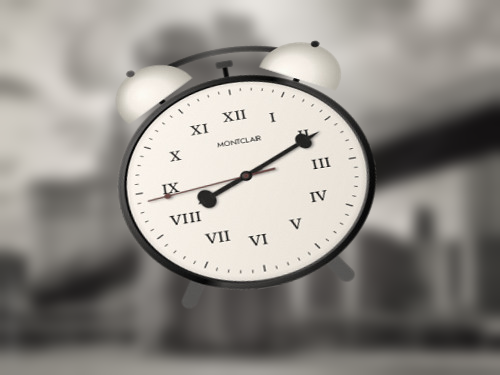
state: 8:10:44
